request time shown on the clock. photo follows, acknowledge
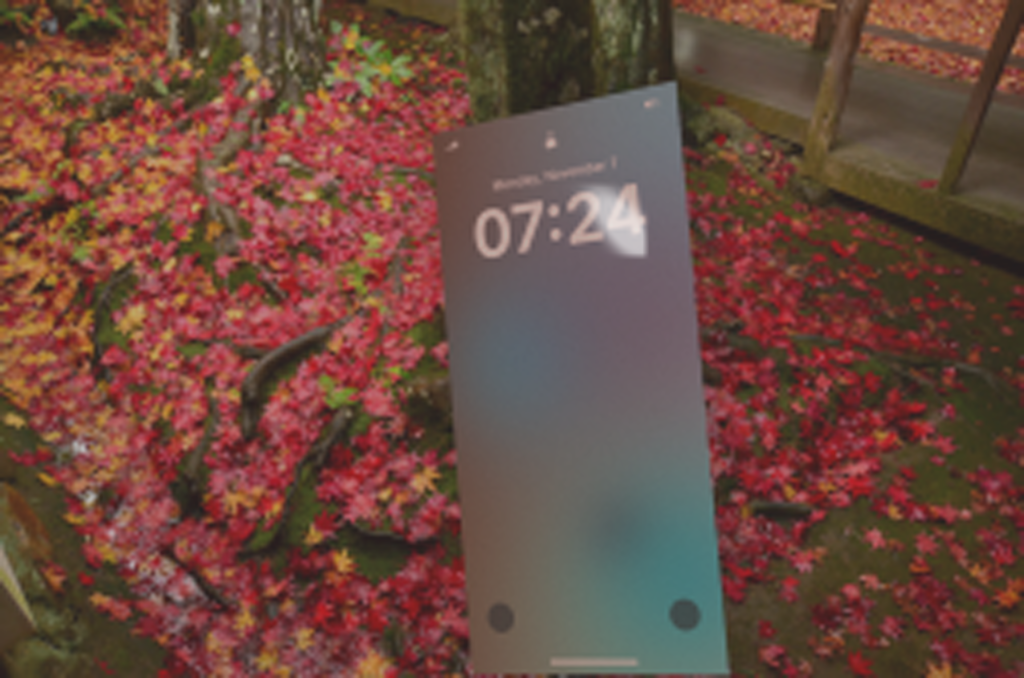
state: 7:24
